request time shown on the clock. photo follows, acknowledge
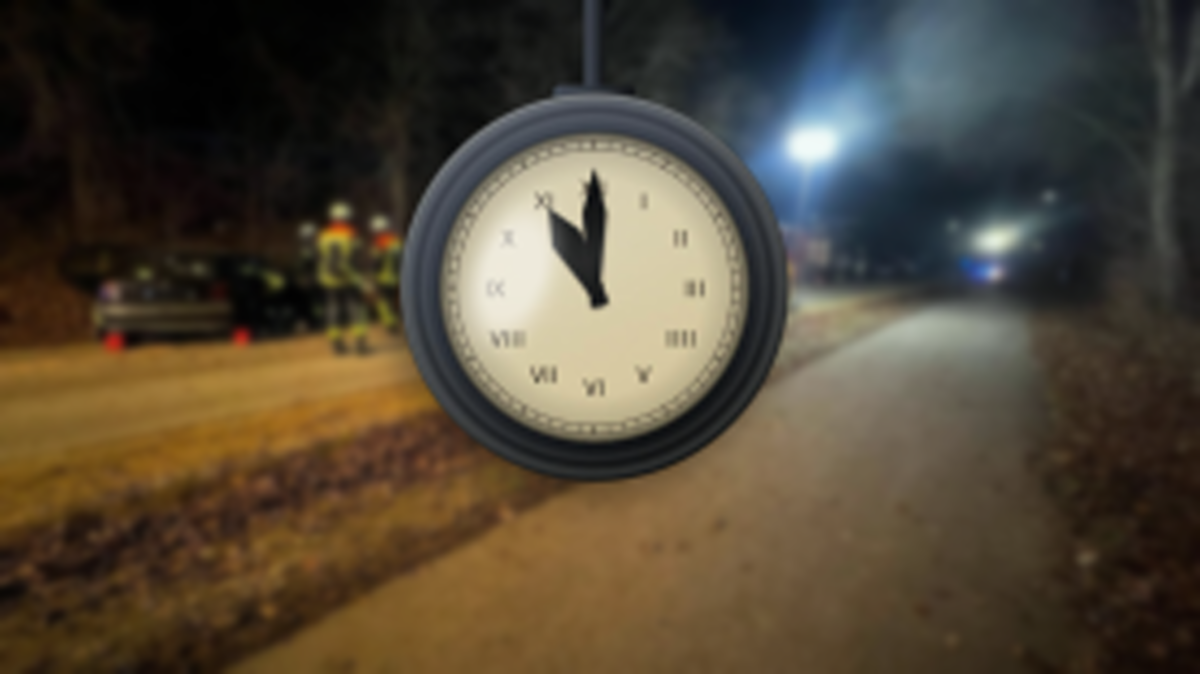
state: 11:00
